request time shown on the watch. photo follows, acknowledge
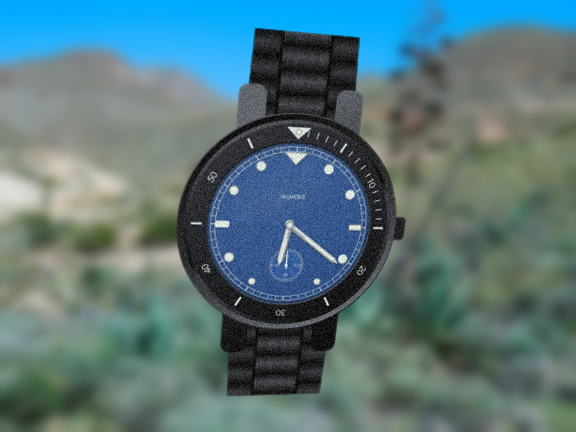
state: 6:21
